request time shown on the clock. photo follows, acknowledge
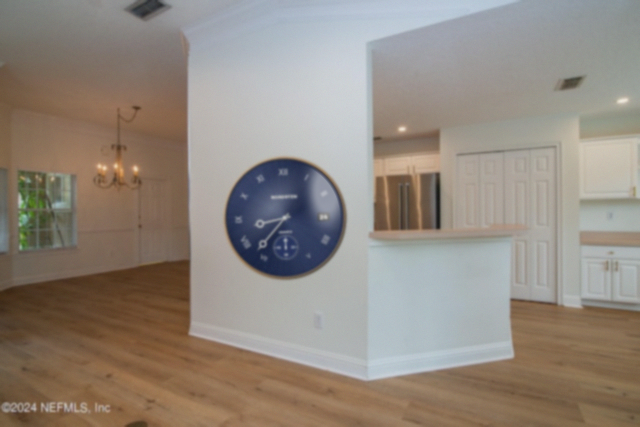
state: 8:37
